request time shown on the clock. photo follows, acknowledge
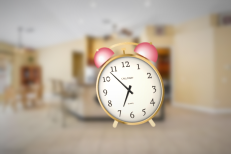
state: 6:53
